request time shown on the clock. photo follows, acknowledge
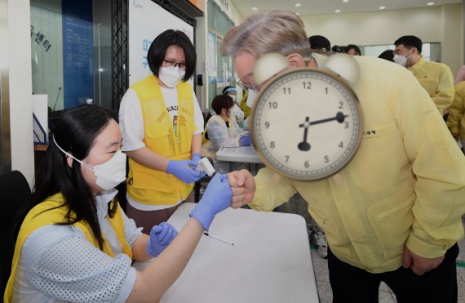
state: 6:13
